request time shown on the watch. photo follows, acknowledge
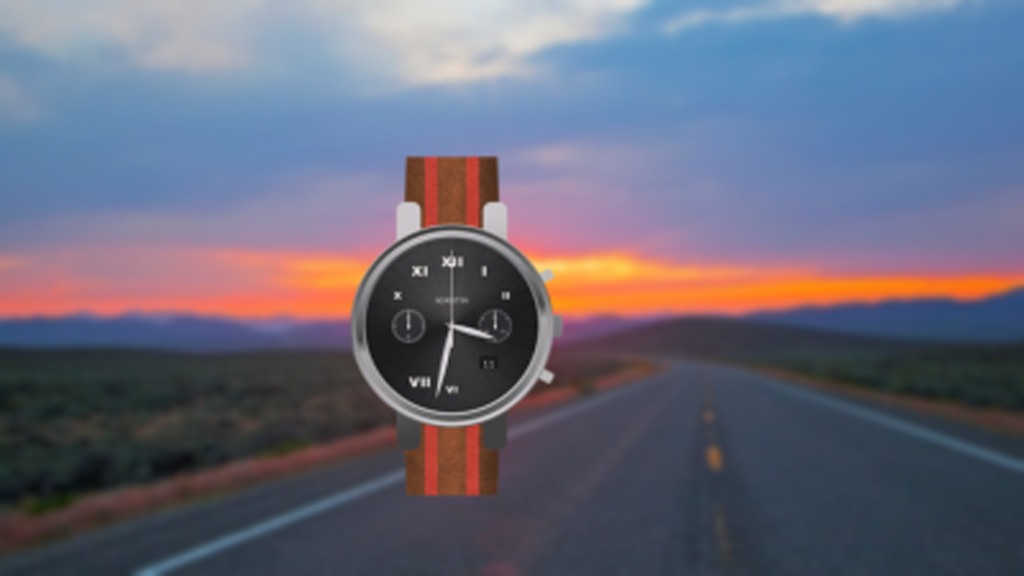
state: 3:32
